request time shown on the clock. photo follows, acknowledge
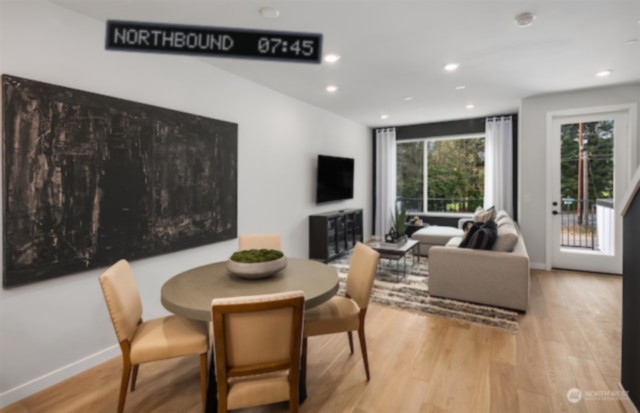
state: 7:45
